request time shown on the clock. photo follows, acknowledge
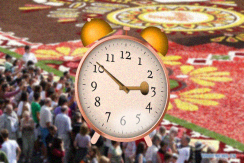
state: 2:51
